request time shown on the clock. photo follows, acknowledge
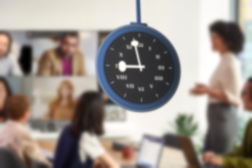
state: 8:58
